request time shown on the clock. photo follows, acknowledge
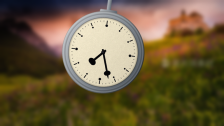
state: 7:27
